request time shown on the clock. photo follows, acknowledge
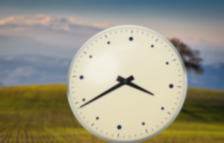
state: 3:39
